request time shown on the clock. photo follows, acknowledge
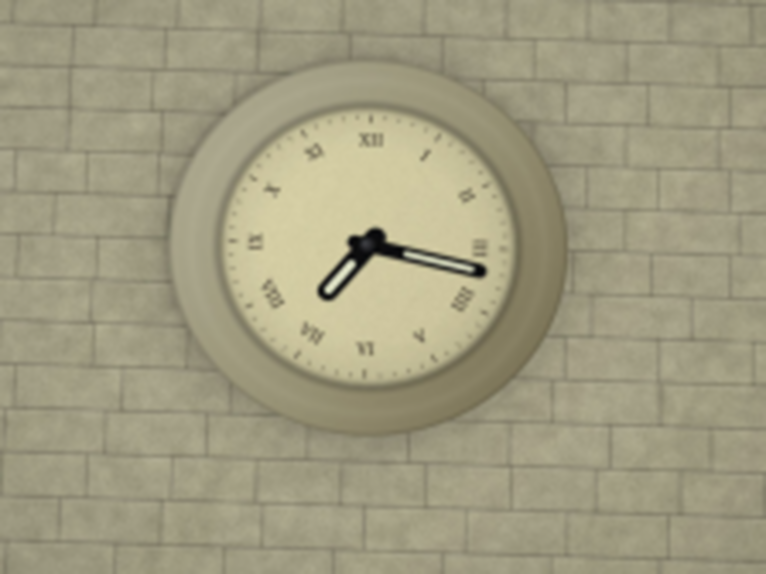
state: 7:17
